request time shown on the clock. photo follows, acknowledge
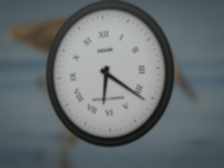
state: 6:21
